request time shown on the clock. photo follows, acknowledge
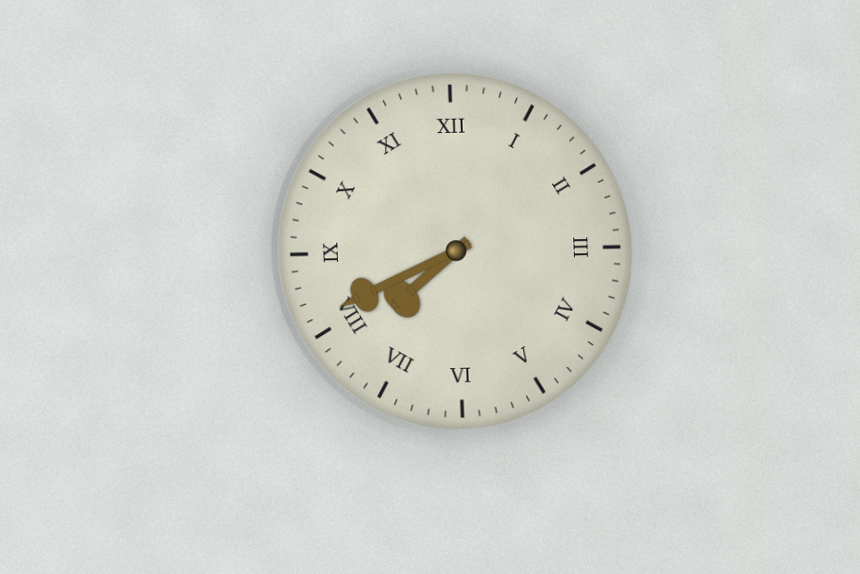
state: 7:41
